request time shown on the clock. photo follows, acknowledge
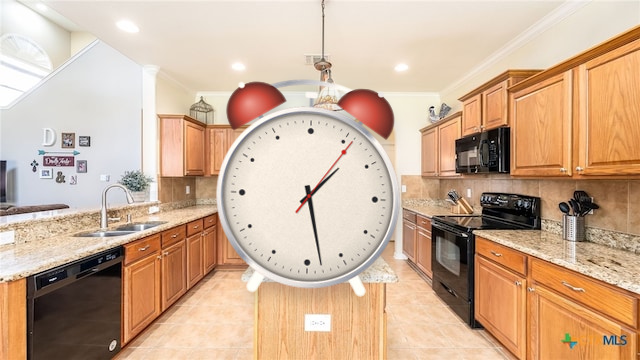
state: 1:28:06
